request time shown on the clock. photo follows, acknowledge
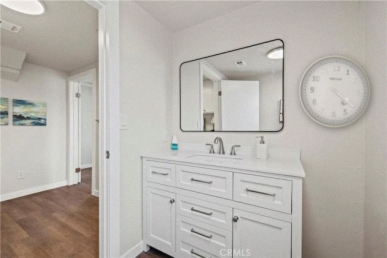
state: 4:21
